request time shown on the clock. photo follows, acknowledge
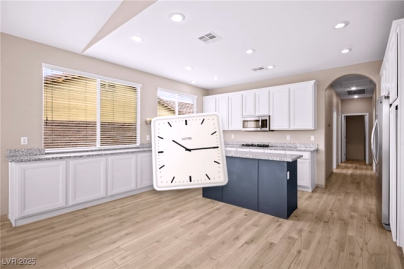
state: 10:15
